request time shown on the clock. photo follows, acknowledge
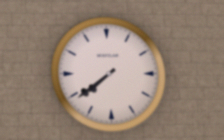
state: 7:39
